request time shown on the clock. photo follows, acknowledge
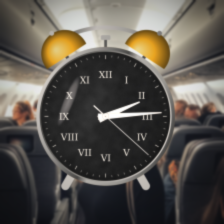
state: 2:14:22
